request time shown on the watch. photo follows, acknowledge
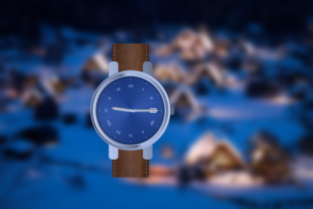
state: 9:15
